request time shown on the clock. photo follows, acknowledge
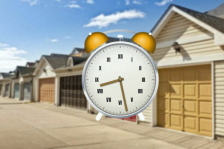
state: 8:28
